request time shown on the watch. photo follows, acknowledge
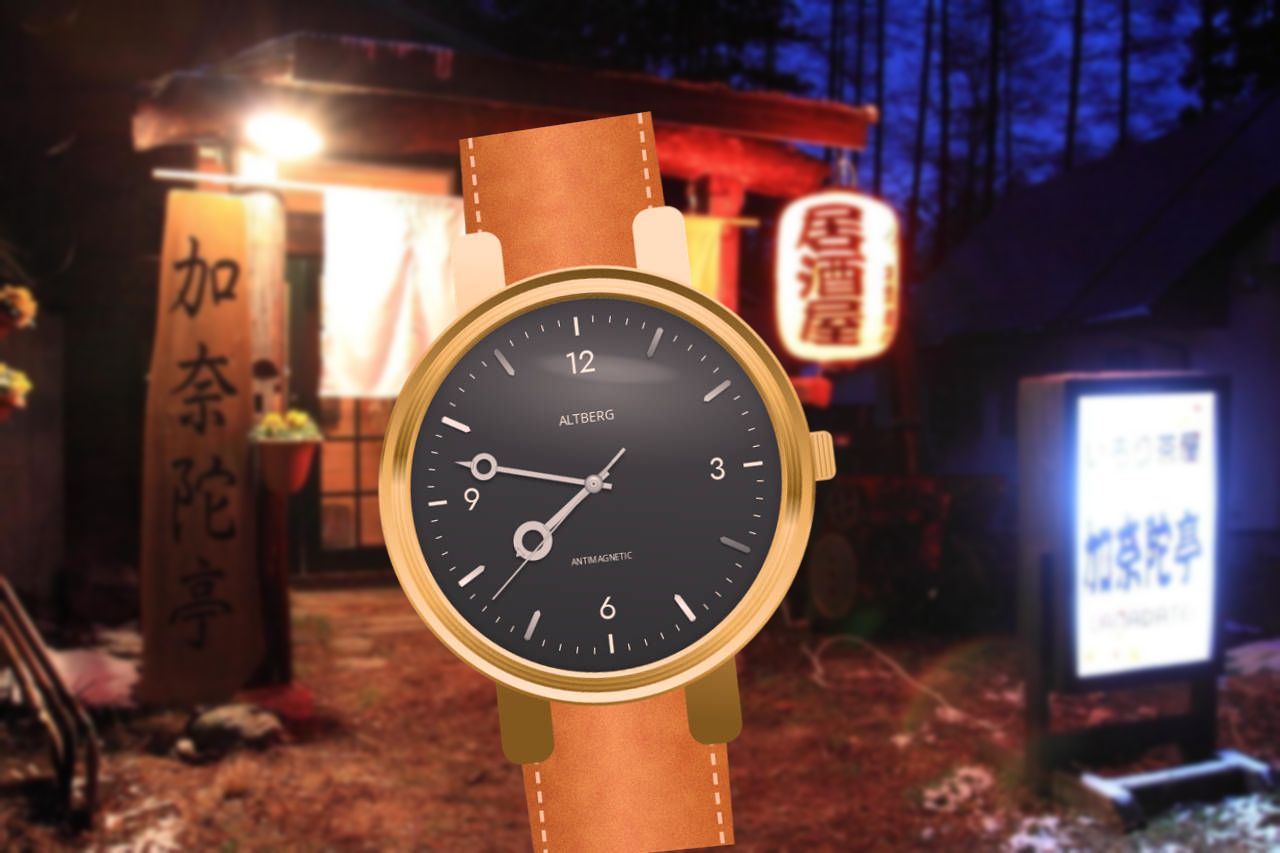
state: 7:47:38
